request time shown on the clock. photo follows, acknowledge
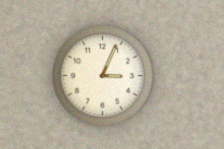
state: 3:04
